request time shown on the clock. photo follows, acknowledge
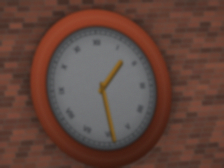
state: 1:29
